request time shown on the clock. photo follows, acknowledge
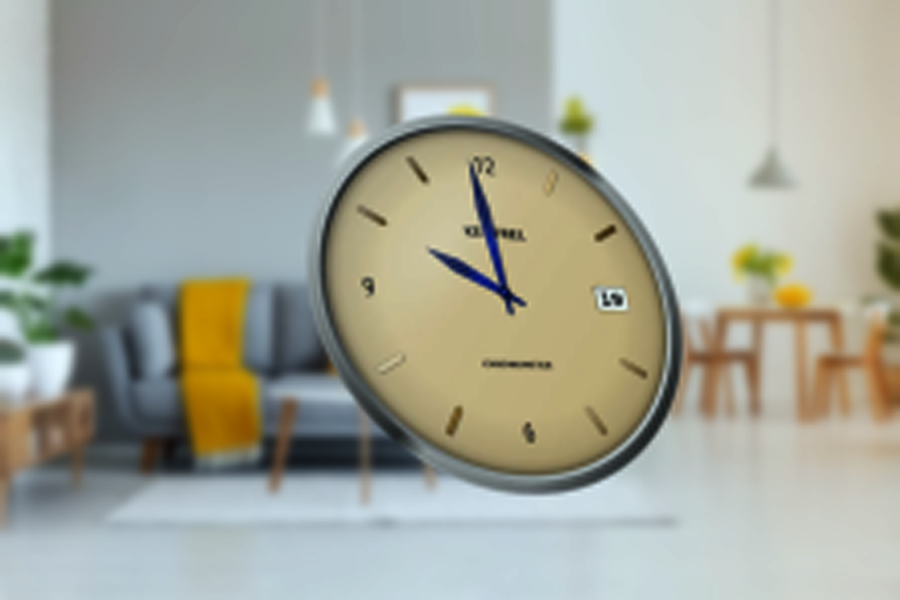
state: 9:59
